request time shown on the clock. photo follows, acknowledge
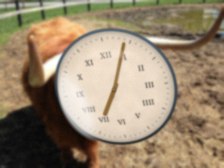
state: 7:04
